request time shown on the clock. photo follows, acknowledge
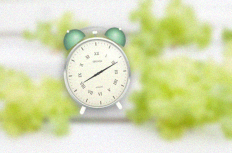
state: 8:11
